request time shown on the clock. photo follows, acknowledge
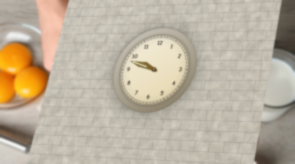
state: 9:48
